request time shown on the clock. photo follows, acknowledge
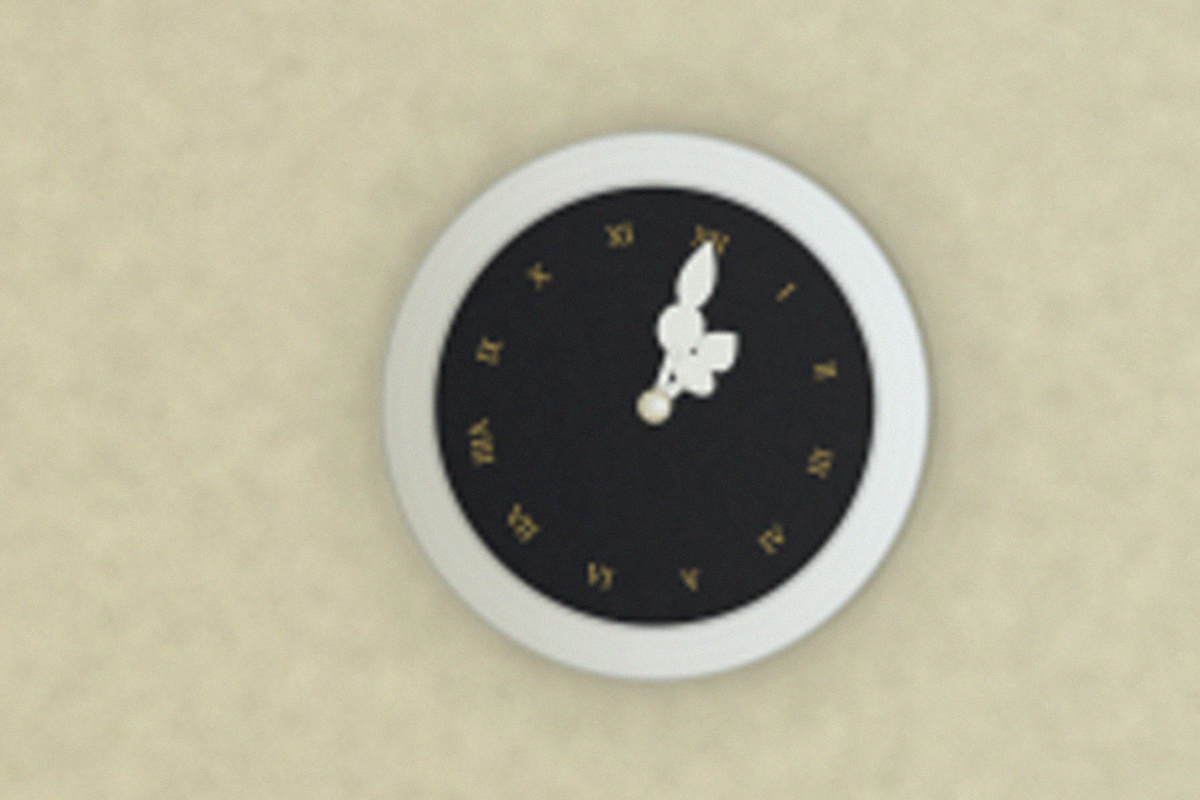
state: 1:00
